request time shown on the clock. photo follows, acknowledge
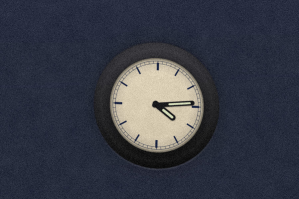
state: 4:14
